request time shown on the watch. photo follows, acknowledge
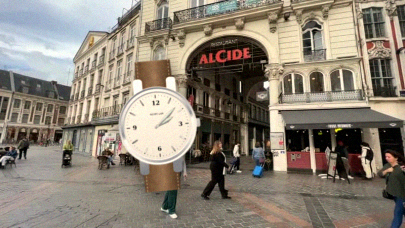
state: 2:08
